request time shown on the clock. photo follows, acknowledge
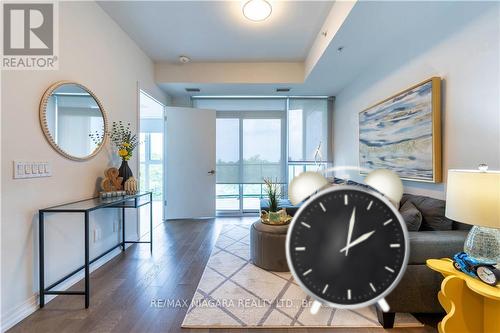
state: 2:02
